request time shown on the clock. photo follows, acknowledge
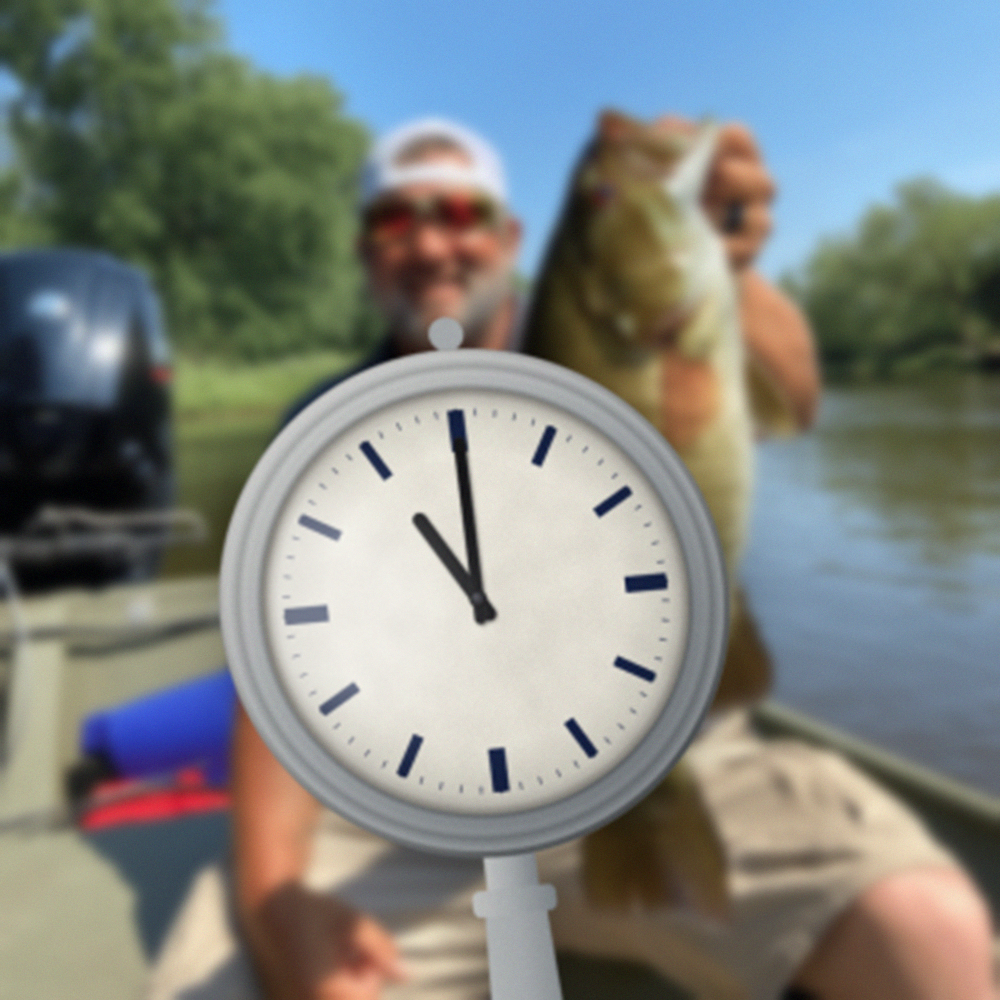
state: 11:00
